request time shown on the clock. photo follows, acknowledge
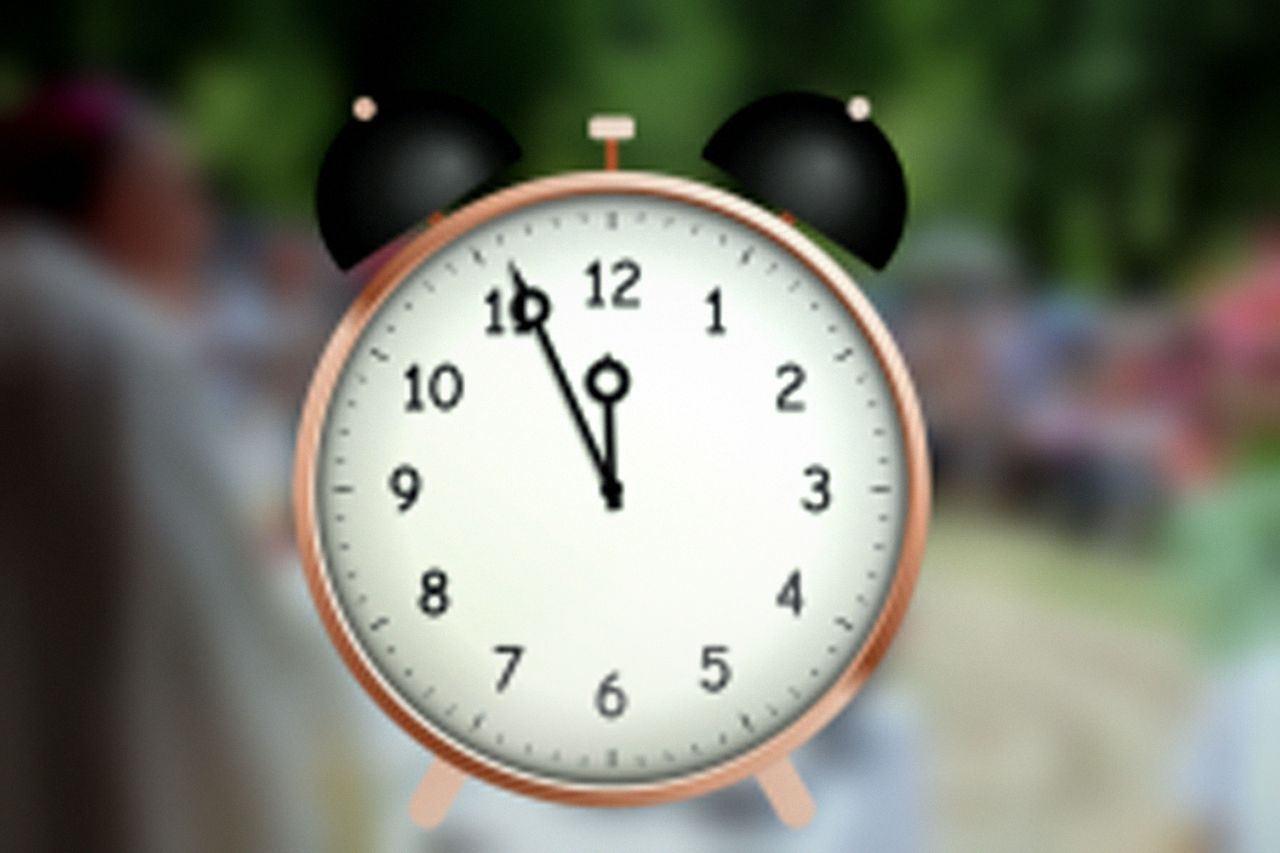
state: 11:56
